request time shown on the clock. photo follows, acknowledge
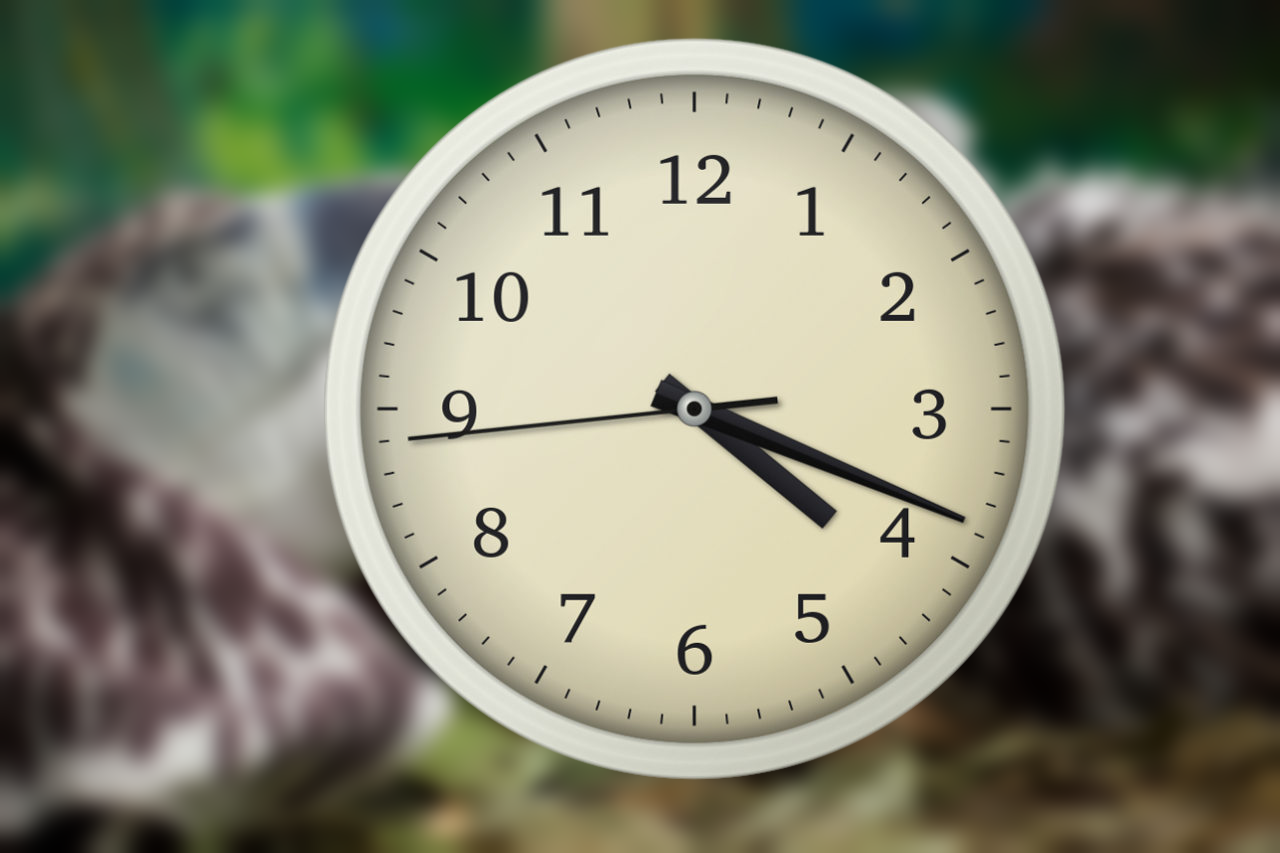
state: 4:18:44
